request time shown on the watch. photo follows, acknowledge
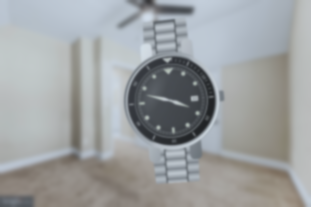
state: 3:48
